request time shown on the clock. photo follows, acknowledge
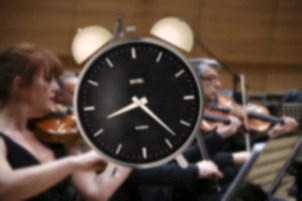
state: 8:23
